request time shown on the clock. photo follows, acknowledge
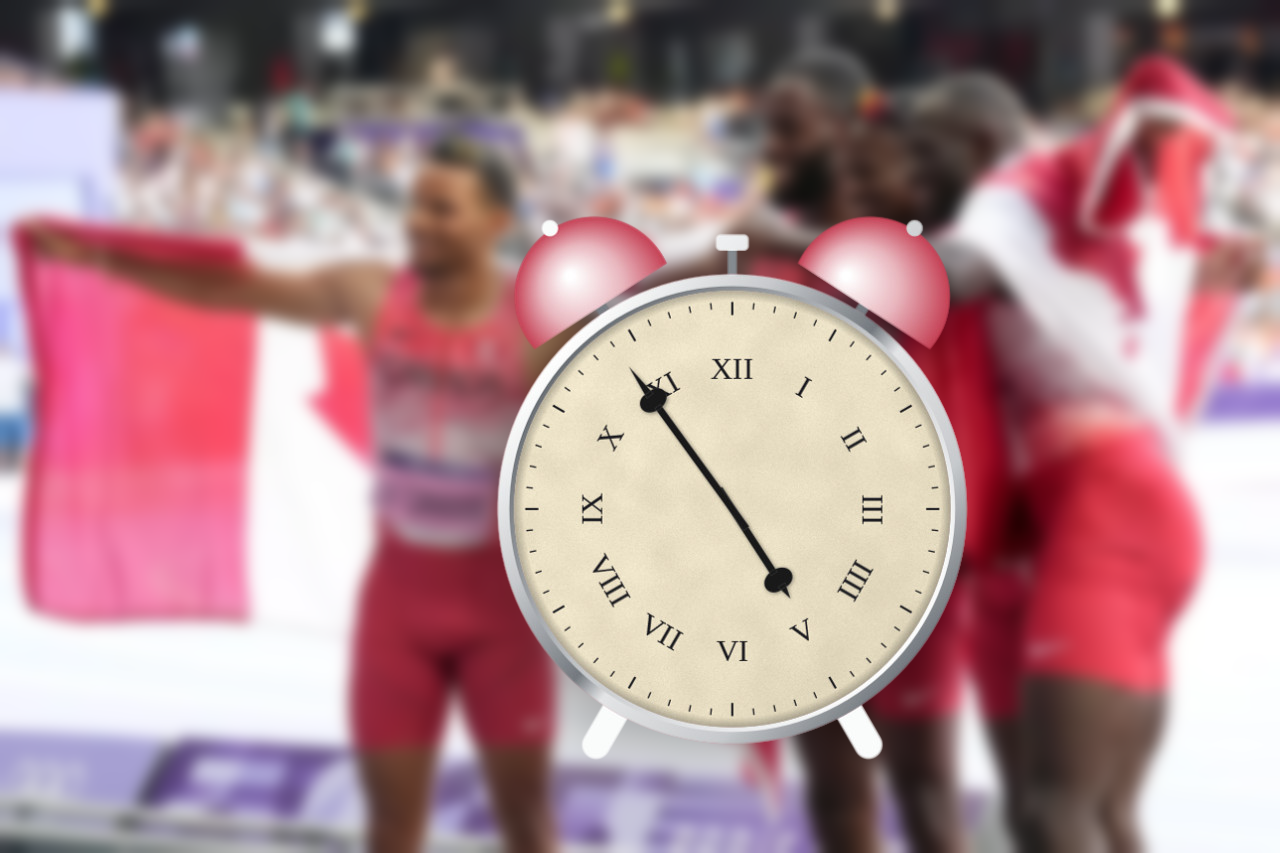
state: 4:54
